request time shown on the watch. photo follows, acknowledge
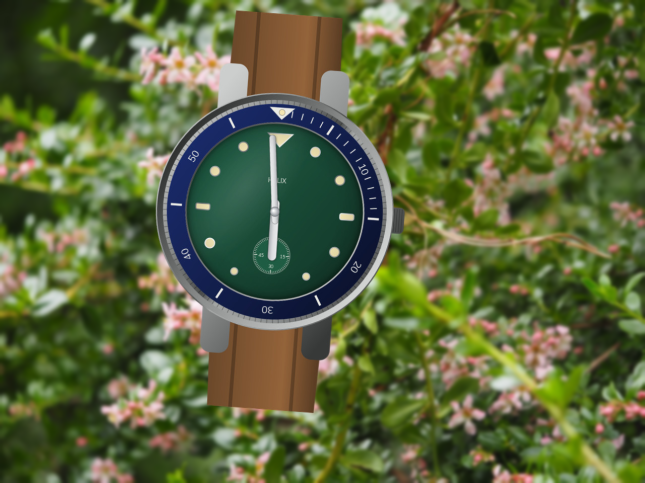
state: 5:59
